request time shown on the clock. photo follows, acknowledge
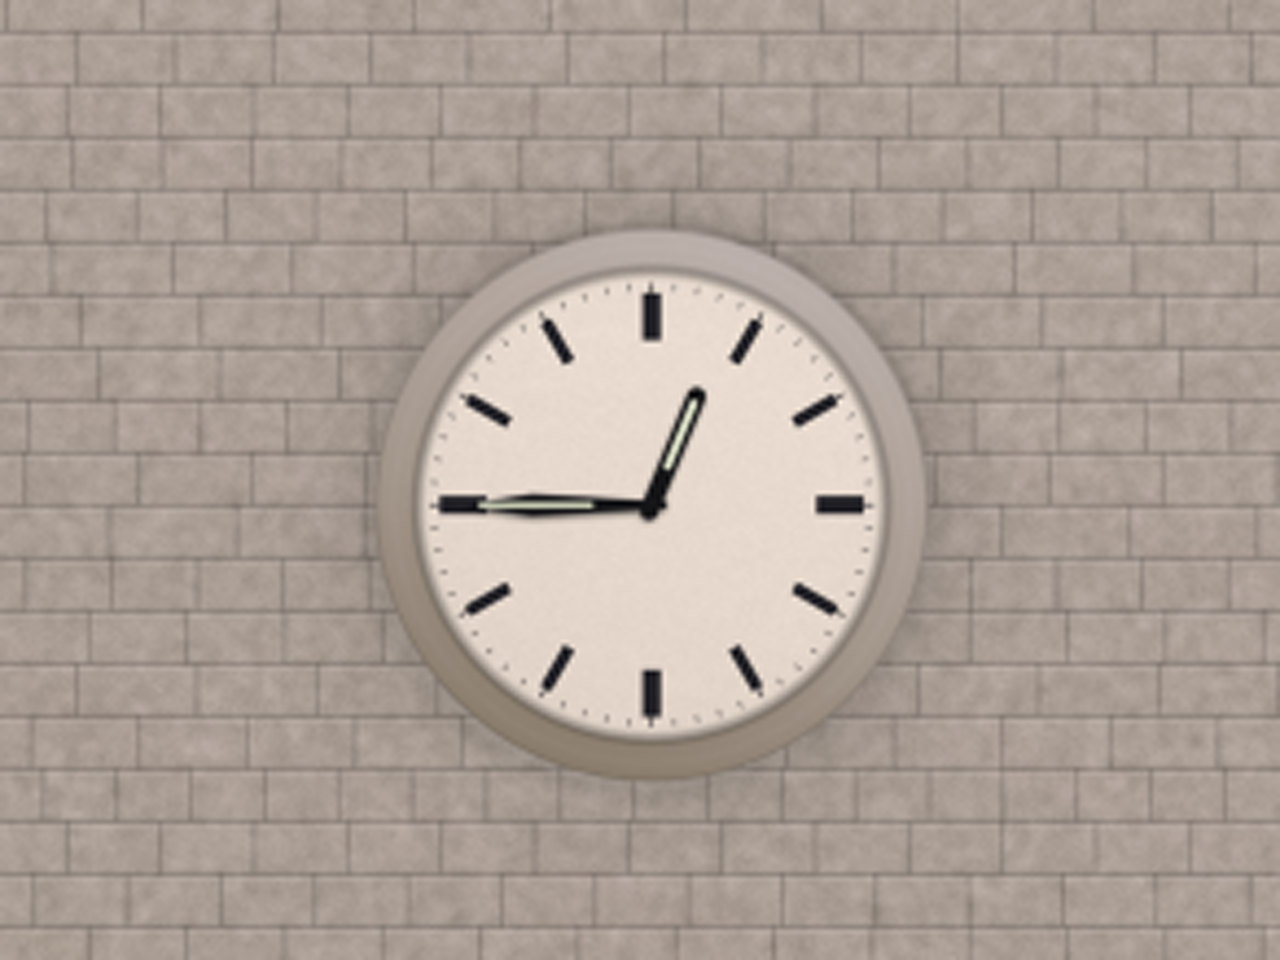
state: 12:45
